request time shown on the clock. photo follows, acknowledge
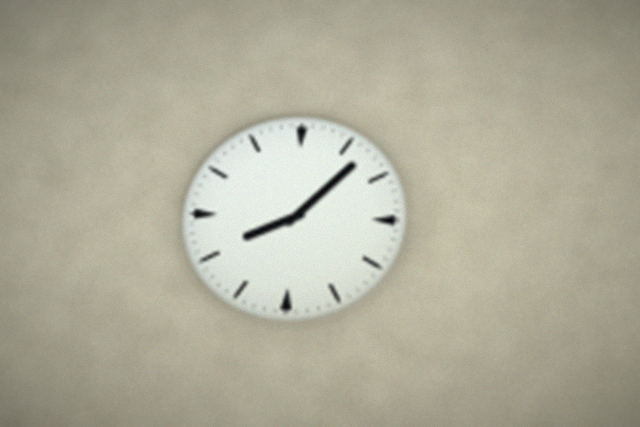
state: 8:07
